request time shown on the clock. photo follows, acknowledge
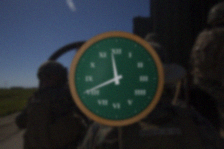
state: 11:41
